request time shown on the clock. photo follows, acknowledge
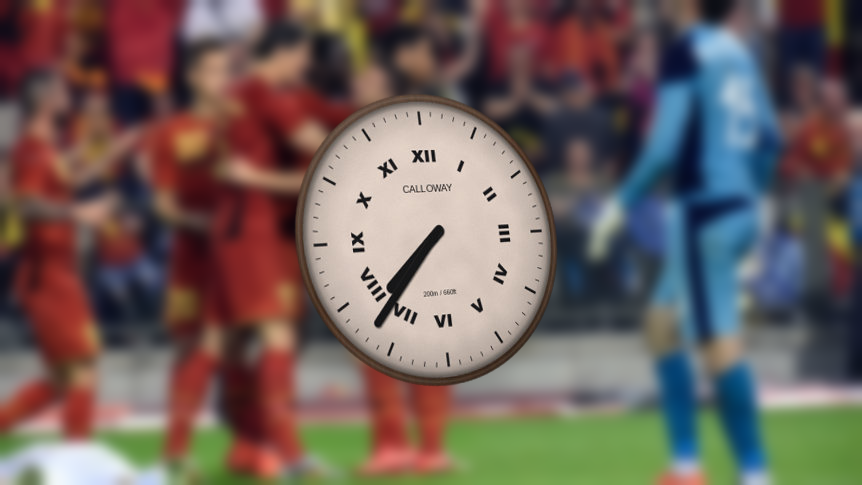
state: 7:37
